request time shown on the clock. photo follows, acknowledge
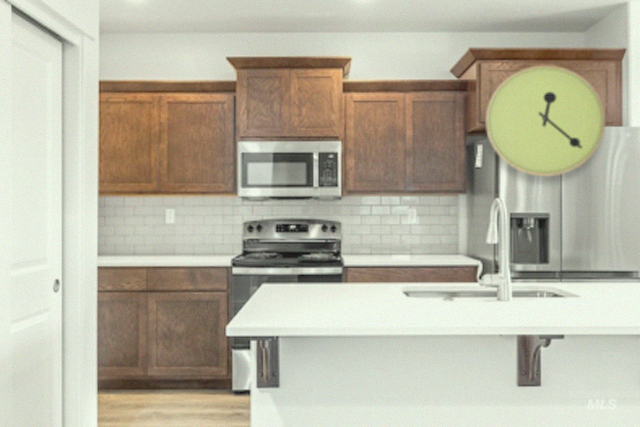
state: 12:22
